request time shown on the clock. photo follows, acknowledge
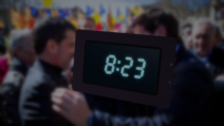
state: 8:23
